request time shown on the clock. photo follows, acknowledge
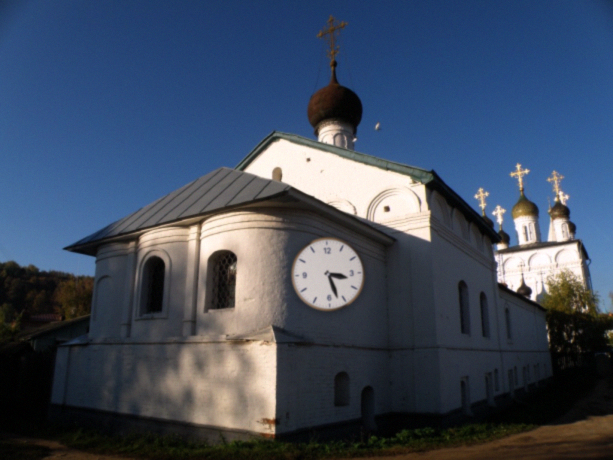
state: 3:27
